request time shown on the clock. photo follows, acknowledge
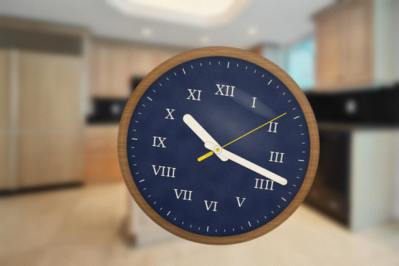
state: 10:18:09
